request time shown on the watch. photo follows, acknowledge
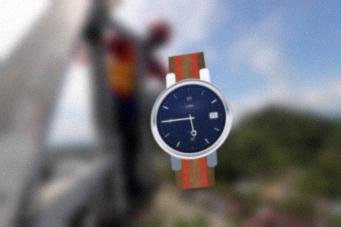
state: 5:45
